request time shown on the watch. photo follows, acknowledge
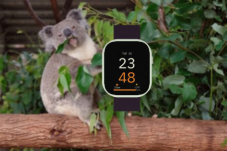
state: 23:48
